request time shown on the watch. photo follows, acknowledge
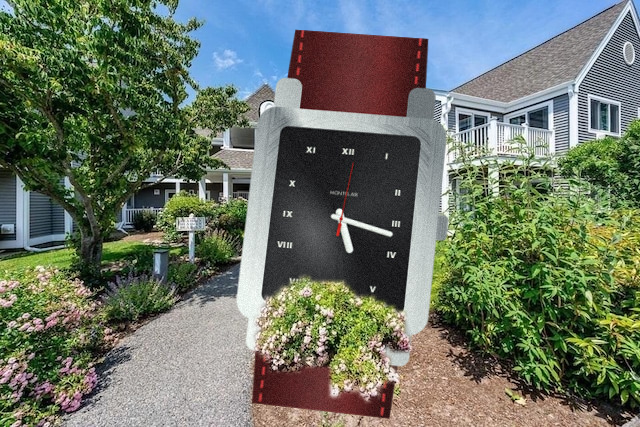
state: 5:17:01
